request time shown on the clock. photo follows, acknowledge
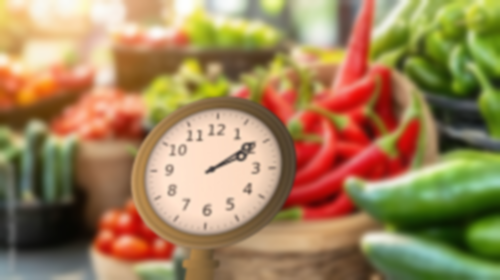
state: 2:09
